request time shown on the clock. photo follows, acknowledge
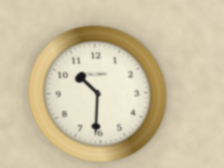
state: 10:31
